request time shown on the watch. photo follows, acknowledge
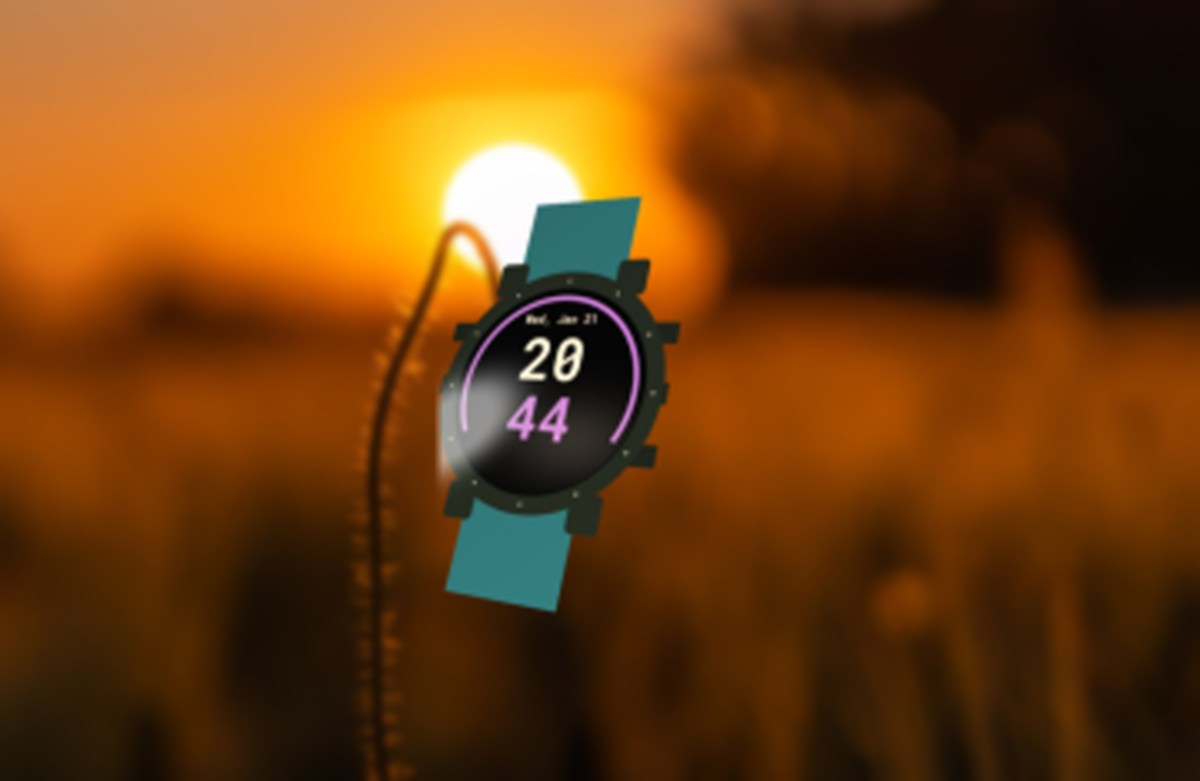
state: 20:44
